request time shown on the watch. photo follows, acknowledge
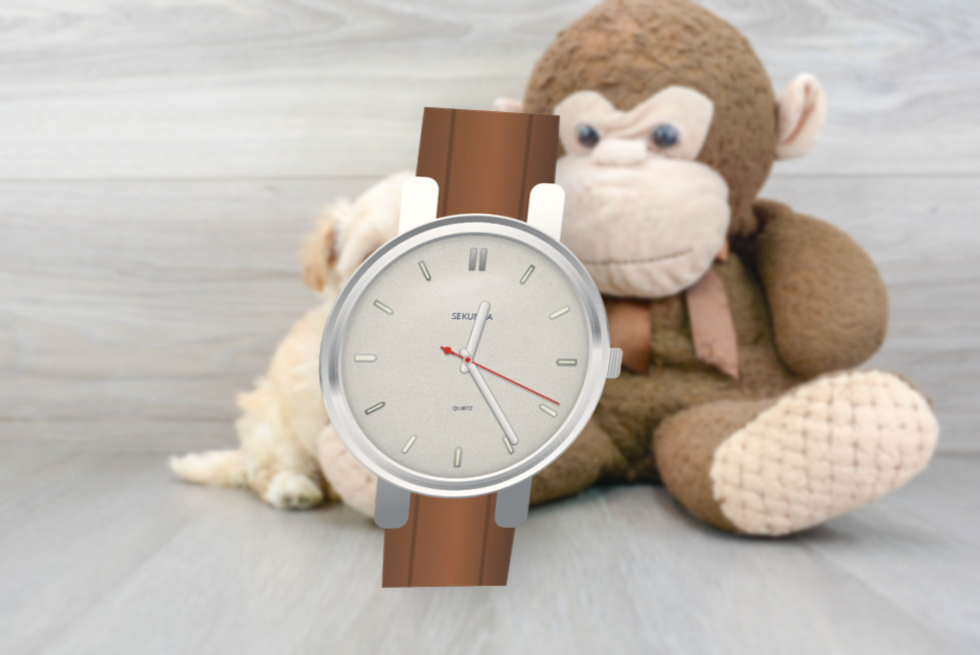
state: 12:24:19
